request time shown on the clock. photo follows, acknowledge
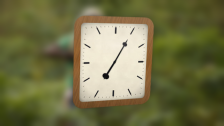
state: 7:05
